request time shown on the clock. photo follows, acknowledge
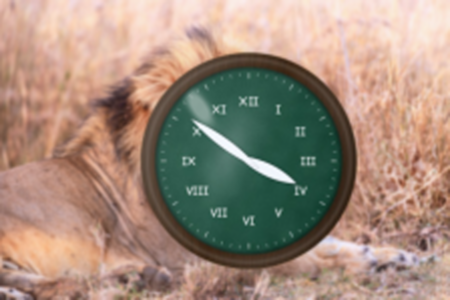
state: 3:51
